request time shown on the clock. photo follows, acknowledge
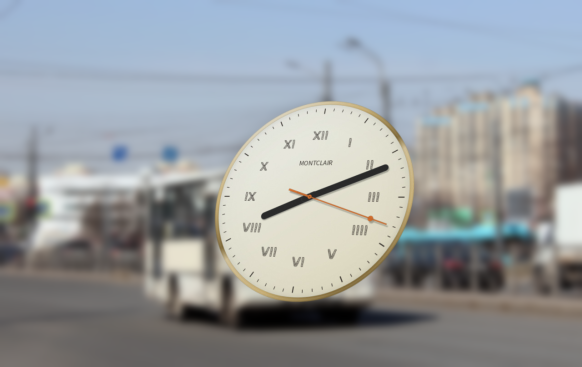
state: 8:11:18
